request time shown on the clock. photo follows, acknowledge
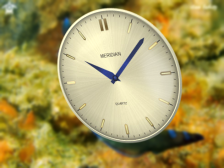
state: 10:08
